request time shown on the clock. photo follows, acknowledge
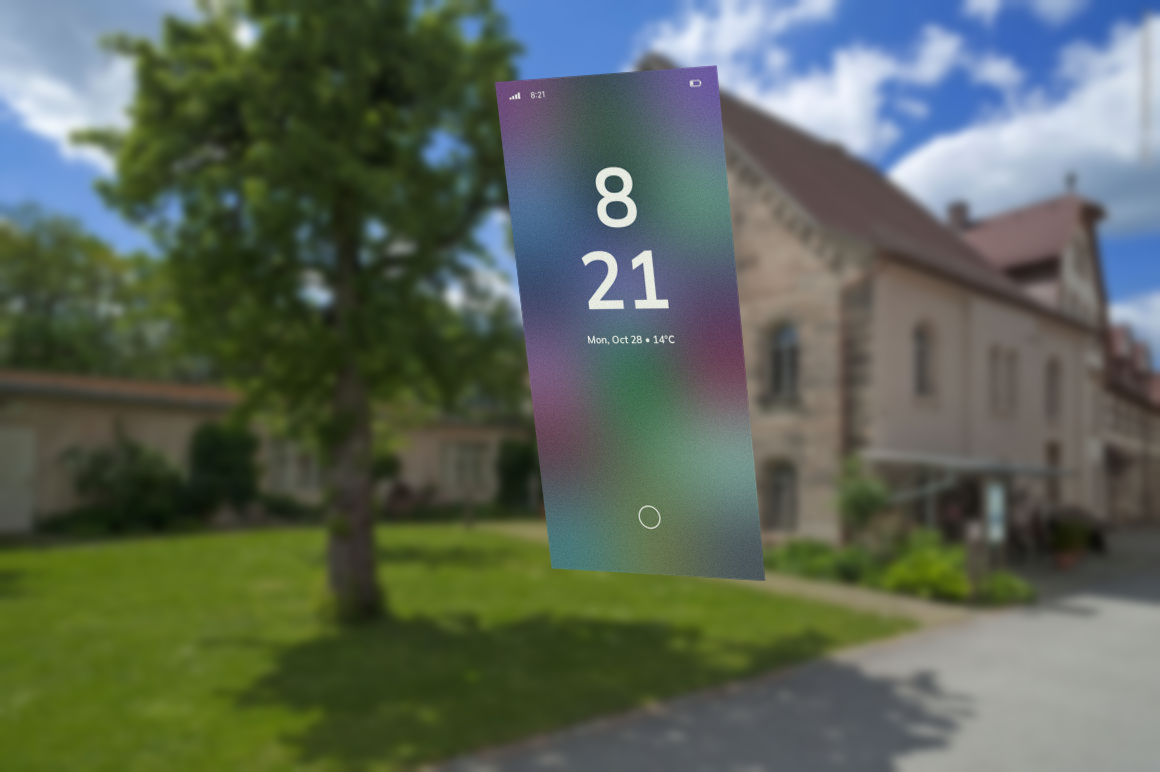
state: 8:21
